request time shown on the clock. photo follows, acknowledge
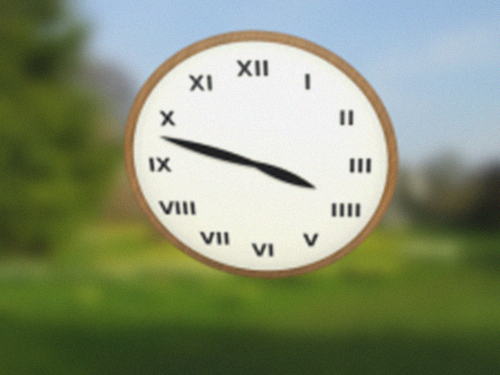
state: 3:48
